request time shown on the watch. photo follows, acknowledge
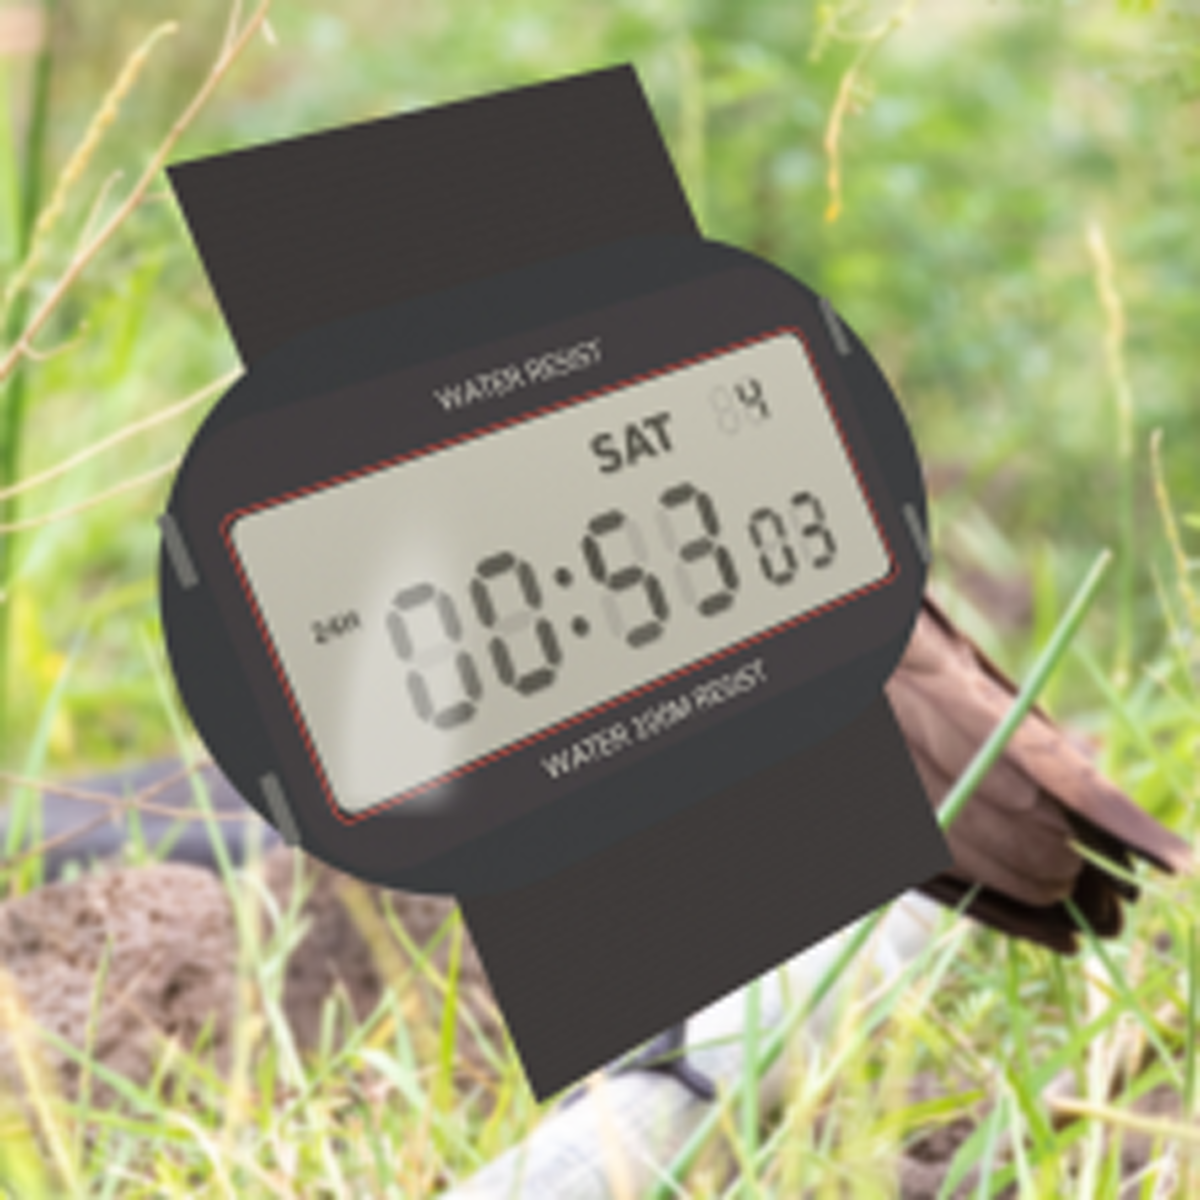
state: 0:53:03
